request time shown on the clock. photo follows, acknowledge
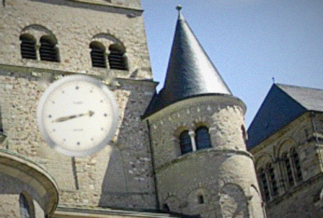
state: 2:43
